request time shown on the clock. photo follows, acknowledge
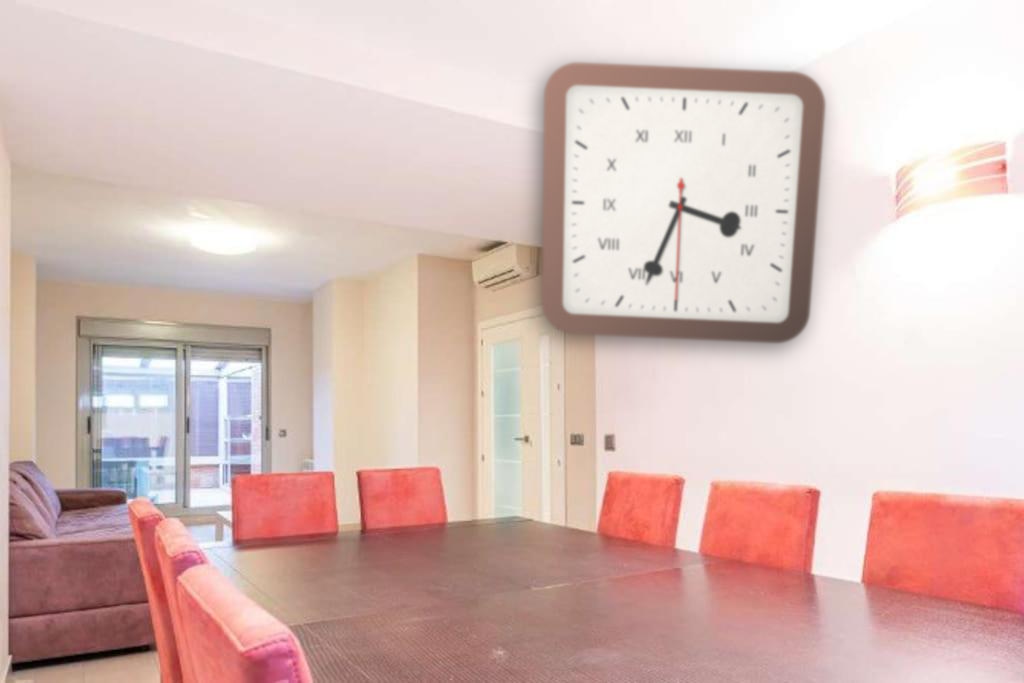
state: 3:33:30
